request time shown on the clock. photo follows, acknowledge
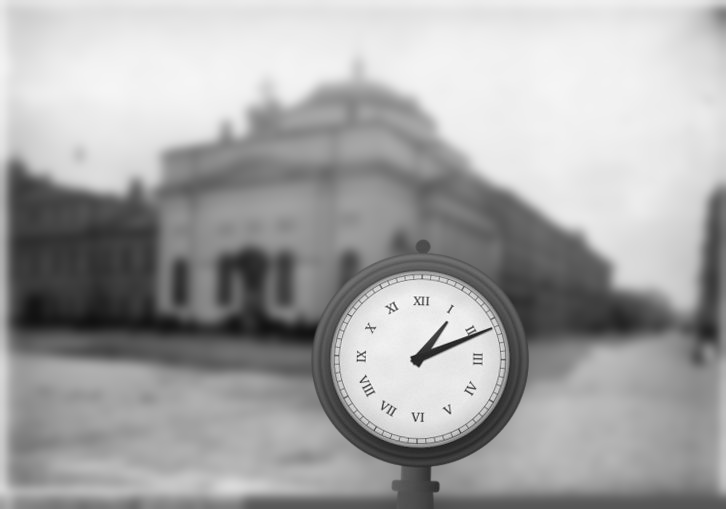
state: 1:11
